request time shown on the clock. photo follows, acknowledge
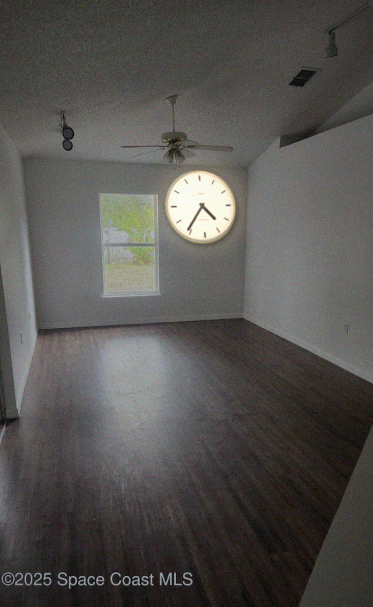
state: 4:36
